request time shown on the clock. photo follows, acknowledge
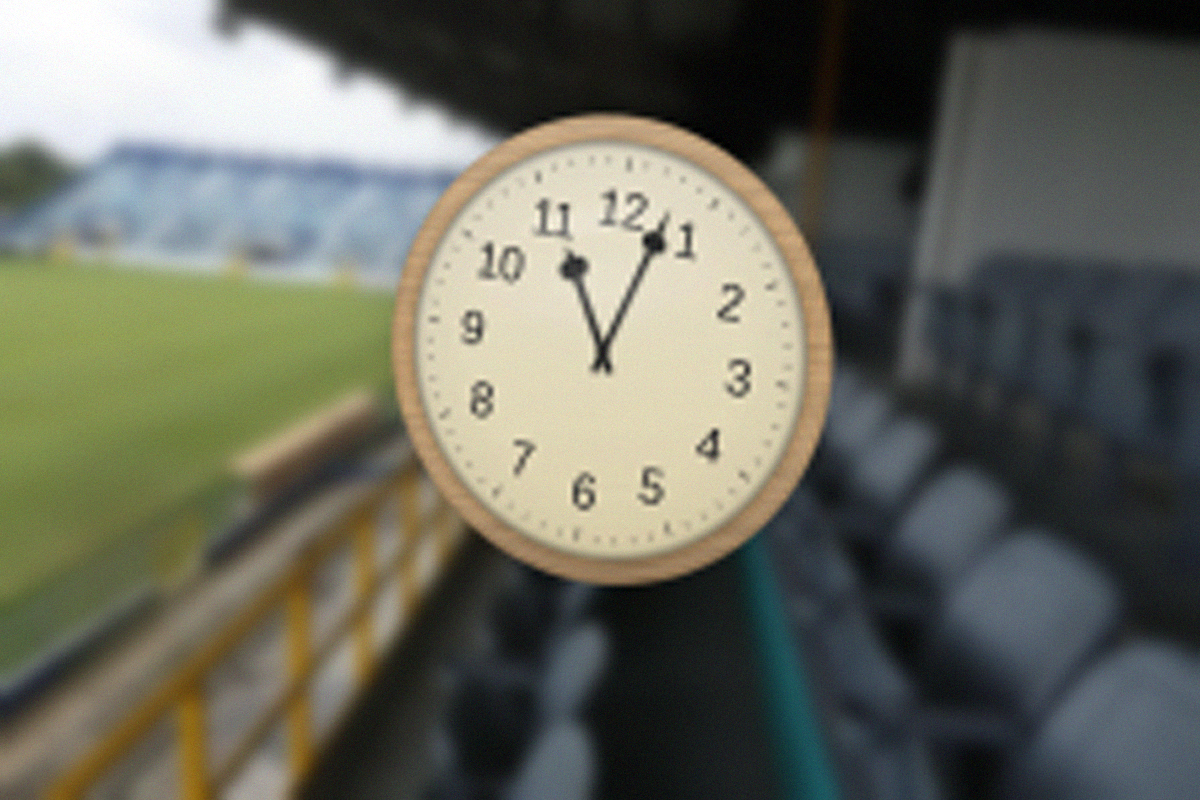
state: 11:03
